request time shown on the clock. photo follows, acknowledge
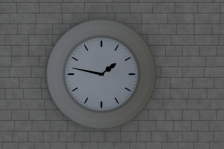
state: 1:47
